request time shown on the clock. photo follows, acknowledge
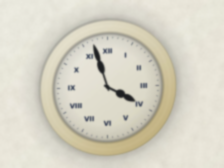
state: 3:57
